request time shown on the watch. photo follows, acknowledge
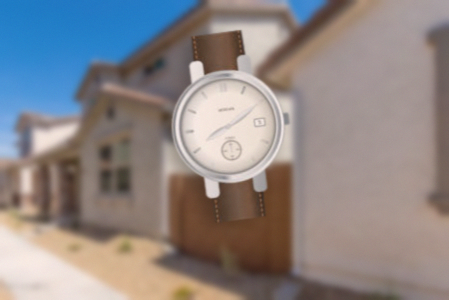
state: 8:10
